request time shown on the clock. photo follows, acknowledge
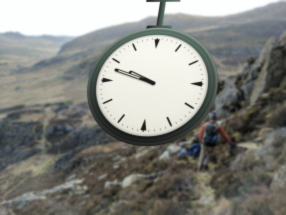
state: 9:48
